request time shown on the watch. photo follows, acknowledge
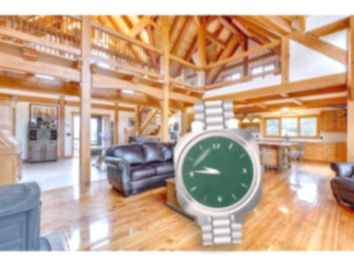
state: 9:46
